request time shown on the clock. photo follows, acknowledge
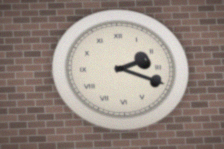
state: 2:19
